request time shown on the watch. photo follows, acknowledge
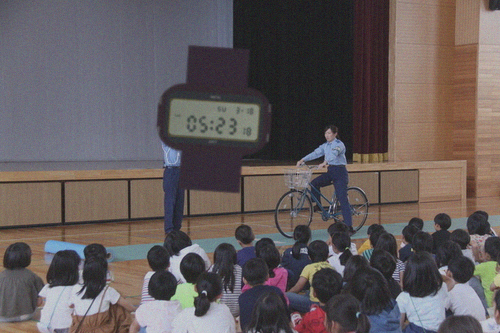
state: 5:23
